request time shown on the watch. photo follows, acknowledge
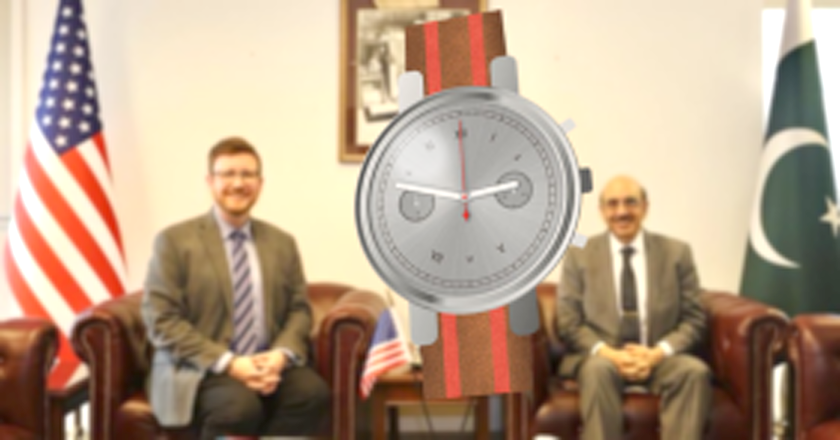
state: 2:48
